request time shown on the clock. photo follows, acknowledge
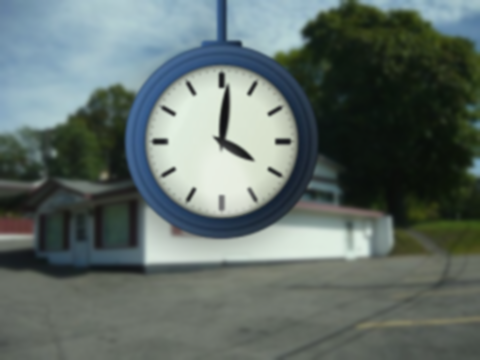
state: 4:01
